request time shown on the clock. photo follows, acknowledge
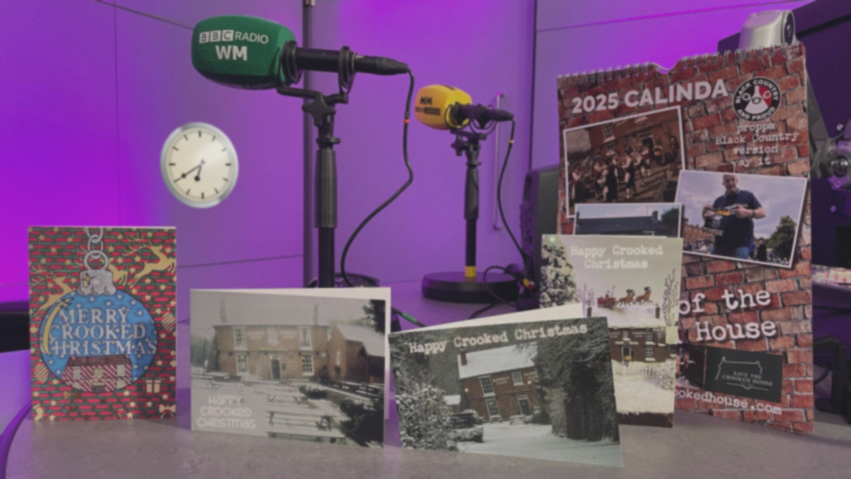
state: 6:40
